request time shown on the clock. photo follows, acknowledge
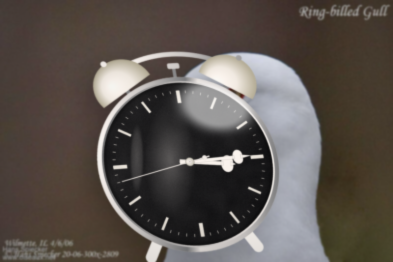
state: 3:14:43
